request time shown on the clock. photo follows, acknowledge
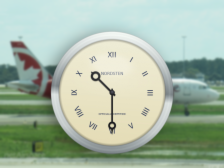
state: 10:30
